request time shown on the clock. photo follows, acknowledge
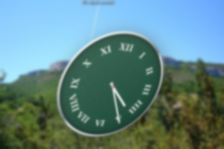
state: 4:25
